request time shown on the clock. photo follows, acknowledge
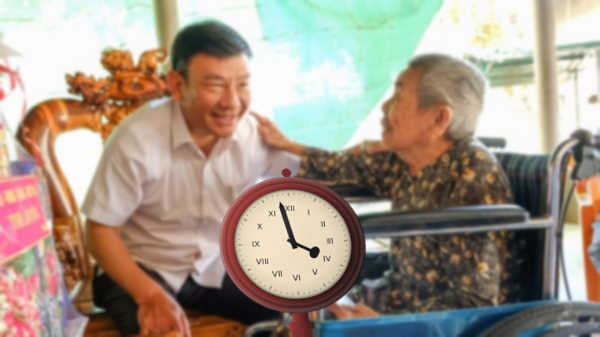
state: 3:58
